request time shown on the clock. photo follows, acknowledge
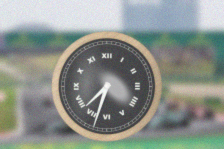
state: 7:33
